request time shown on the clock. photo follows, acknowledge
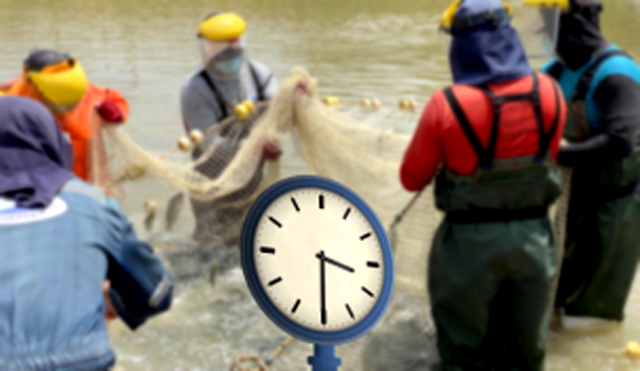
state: 3:30
